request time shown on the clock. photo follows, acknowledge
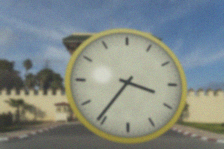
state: 3:36
